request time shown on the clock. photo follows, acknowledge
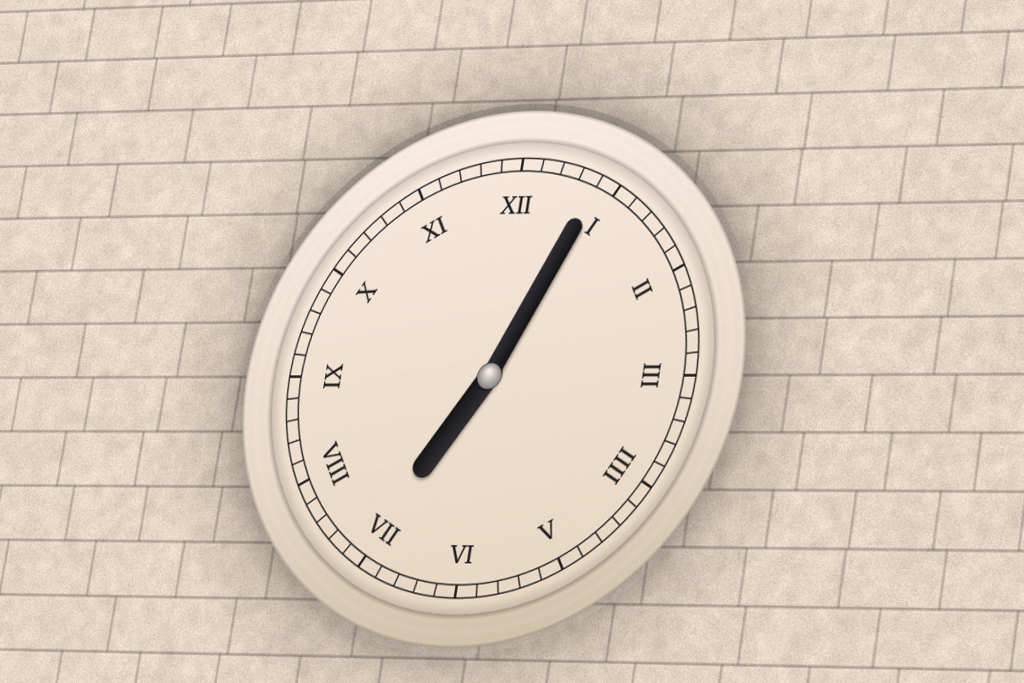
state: 7:04
